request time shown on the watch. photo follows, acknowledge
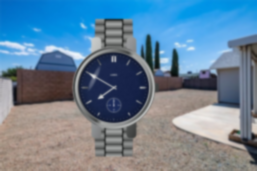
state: 7:50
